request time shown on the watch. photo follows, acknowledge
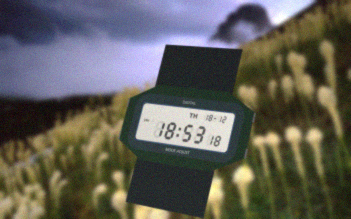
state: 18:53:18
